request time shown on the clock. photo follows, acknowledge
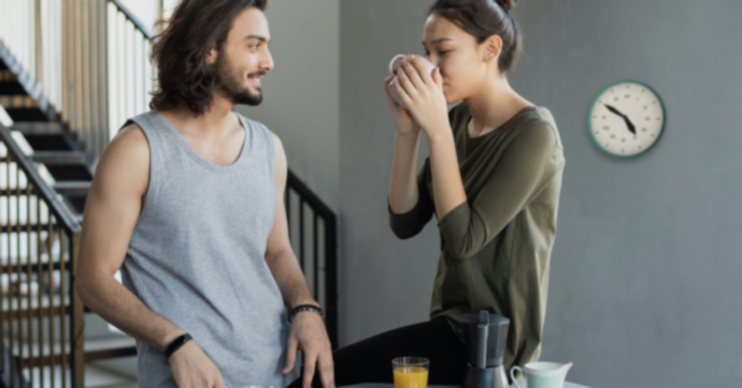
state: 4:50
